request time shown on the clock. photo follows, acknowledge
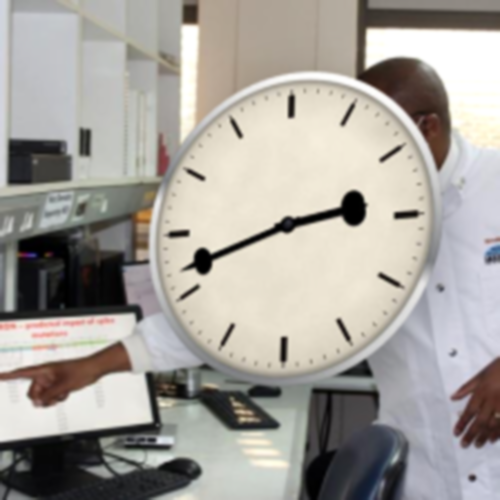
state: 2:42
